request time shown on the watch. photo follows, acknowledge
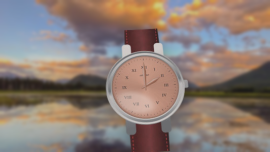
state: 2:00
